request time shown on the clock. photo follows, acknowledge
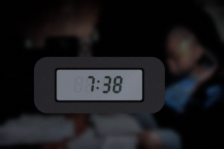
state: 7:38
